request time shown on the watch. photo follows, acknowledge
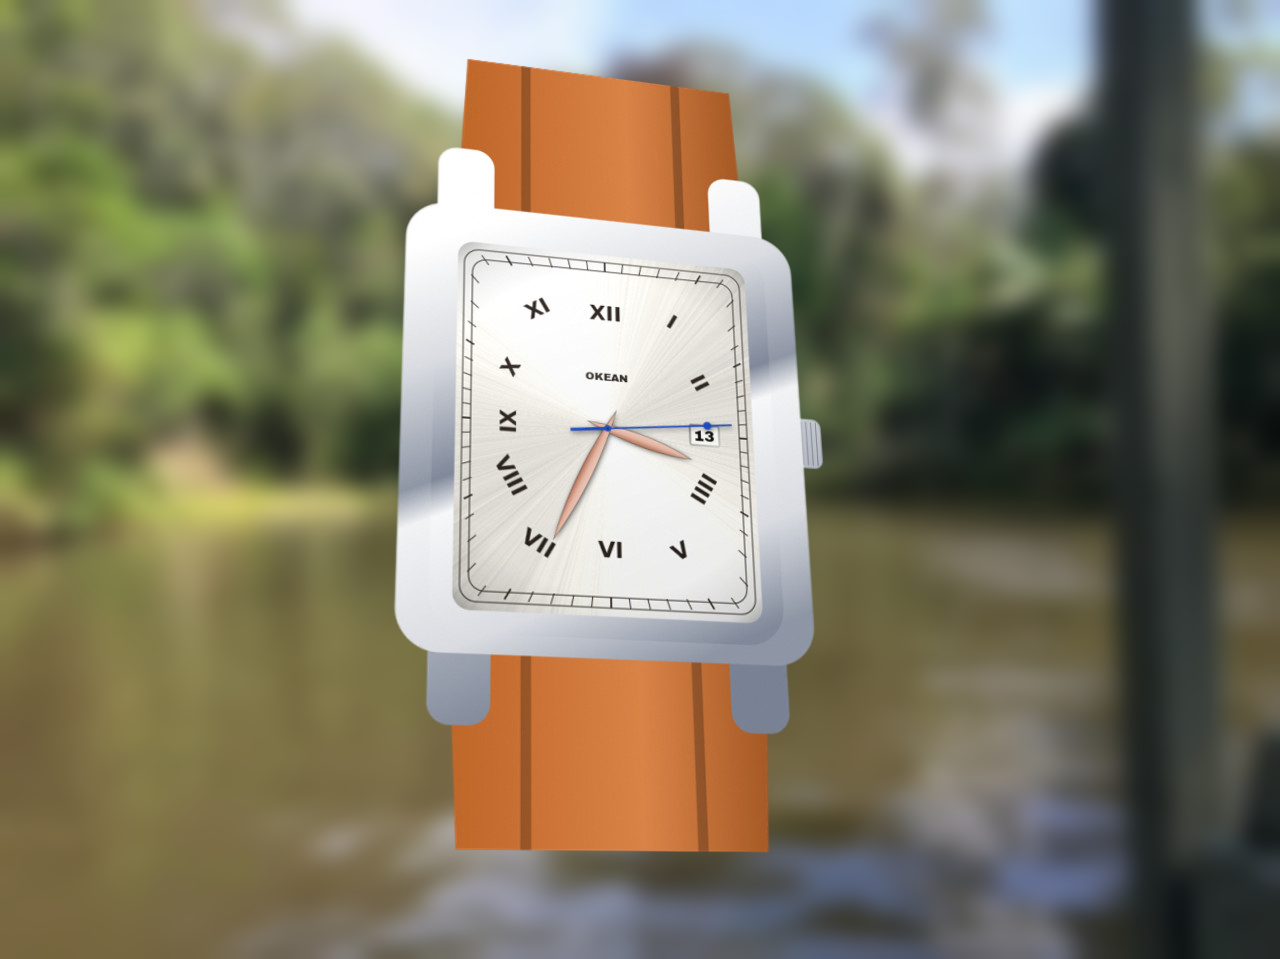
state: 3:34:14
